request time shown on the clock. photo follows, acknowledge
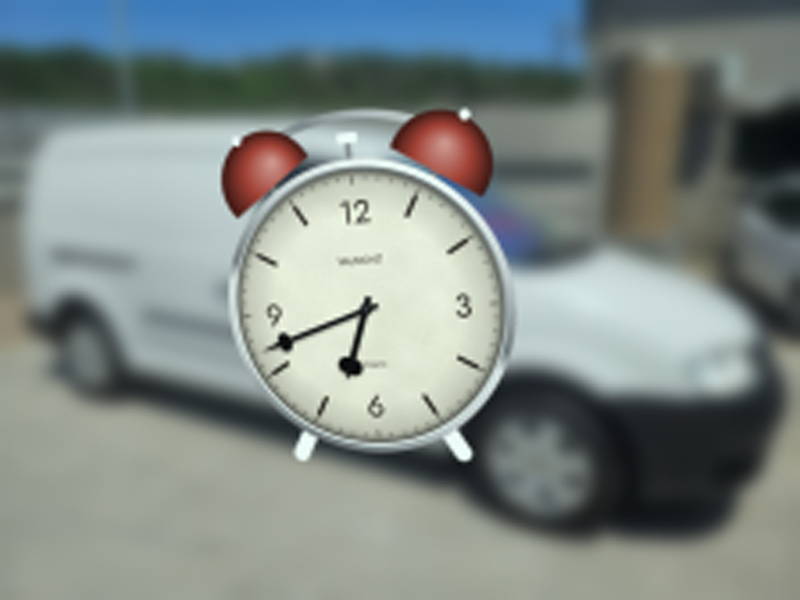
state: 6:42
